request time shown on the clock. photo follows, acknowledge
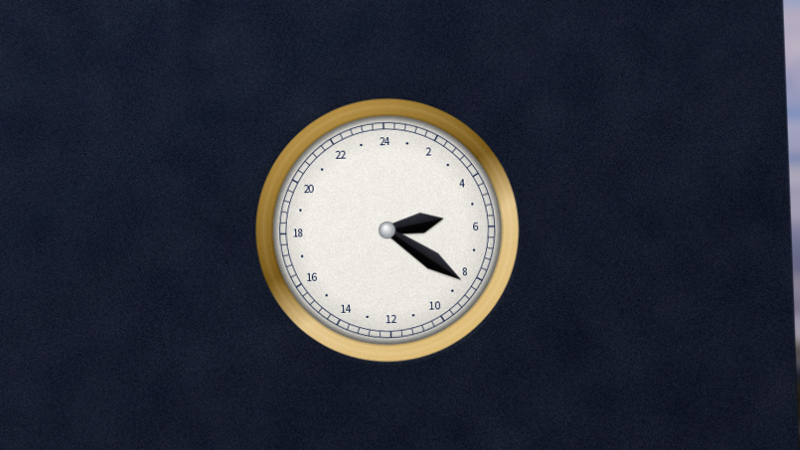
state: 5:21
